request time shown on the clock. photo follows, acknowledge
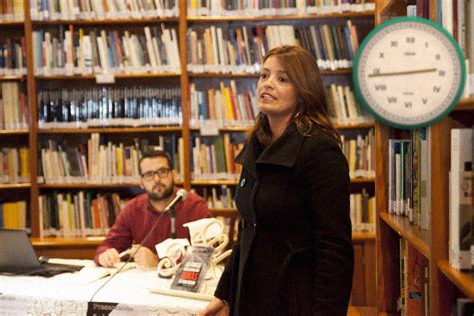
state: 2:44
